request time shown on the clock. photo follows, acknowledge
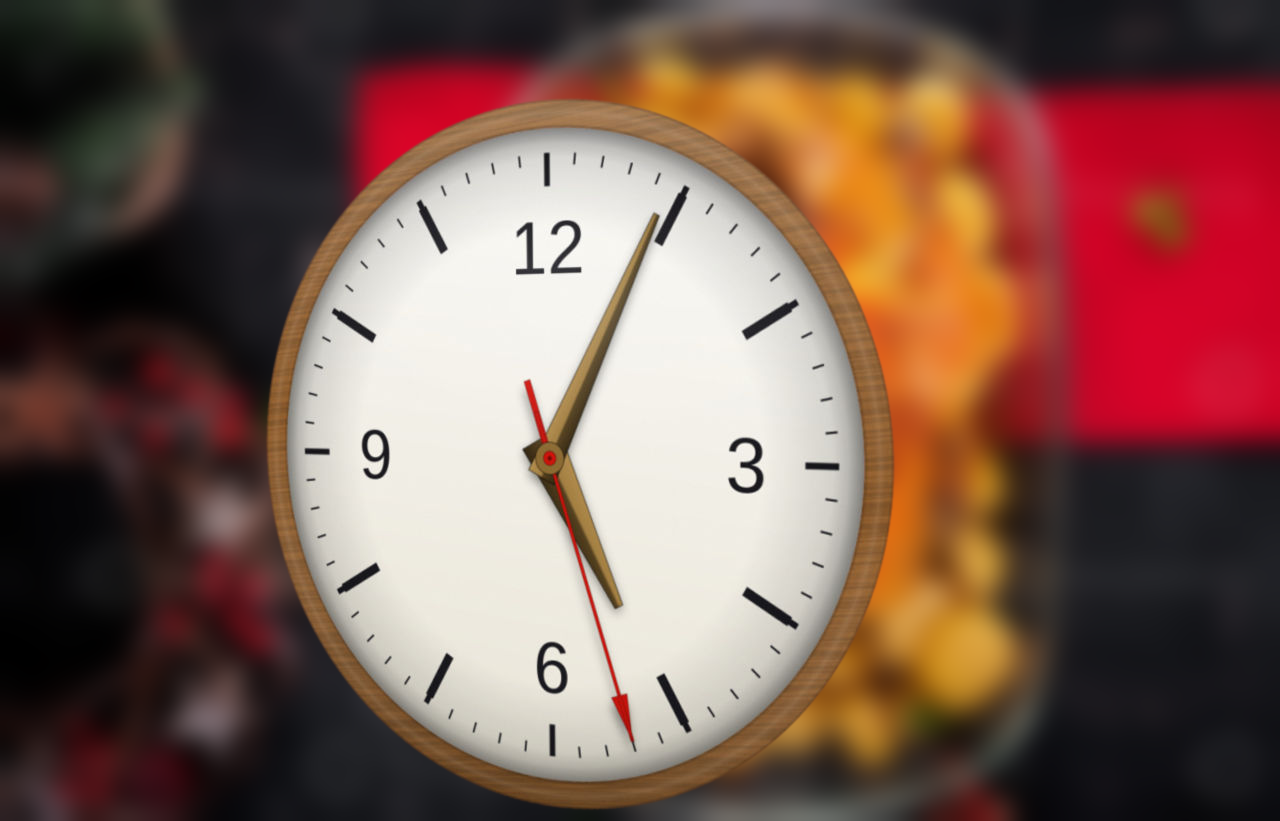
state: 5:04:27
